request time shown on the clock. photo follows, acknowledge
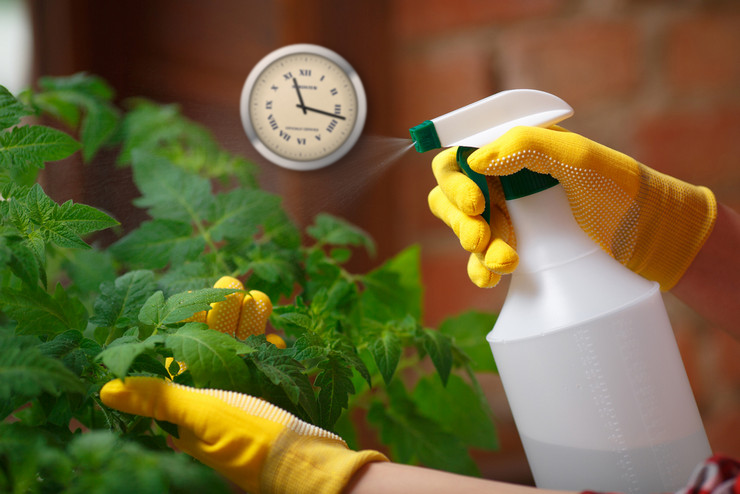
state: 11:17
